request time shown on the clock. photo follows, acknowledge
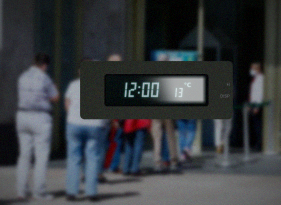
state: 12:00
